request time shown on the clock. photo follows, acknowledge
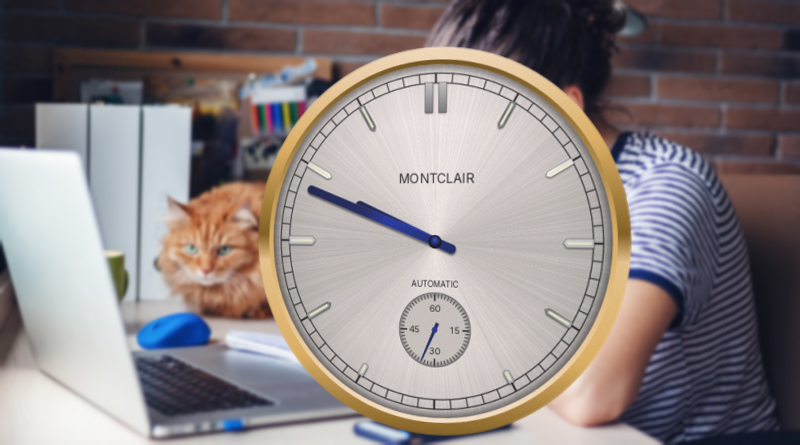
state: 9:48:34
